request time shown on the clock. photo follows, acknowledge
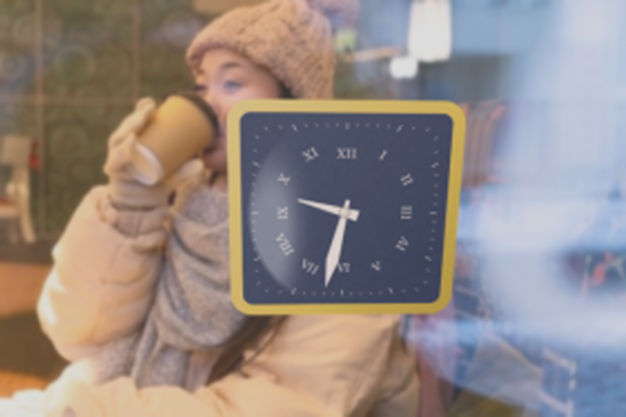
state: 9:32
